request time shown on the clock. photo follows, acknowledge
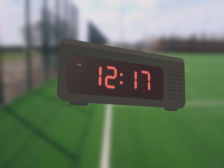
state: 12:17
